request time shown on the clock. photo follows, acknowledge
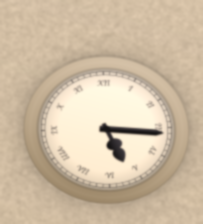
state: 5:16
